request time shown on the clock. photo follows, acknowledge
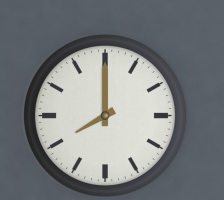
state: 8:00
